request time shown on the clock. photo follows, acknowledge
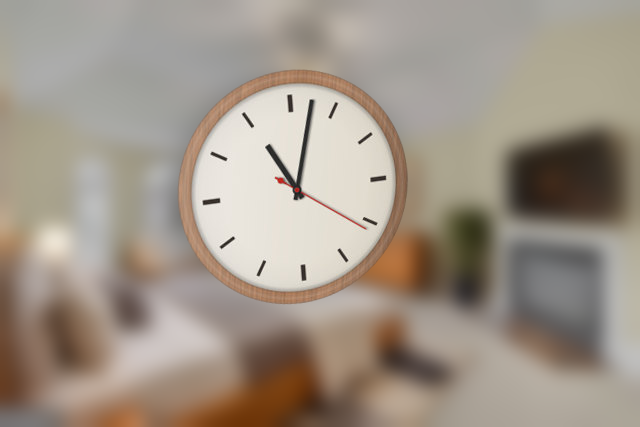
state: 11:02:21
